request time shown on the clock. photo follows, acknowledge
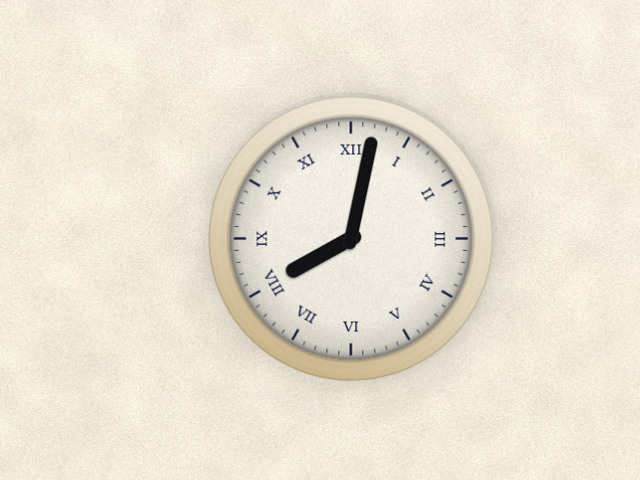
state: 8:02
